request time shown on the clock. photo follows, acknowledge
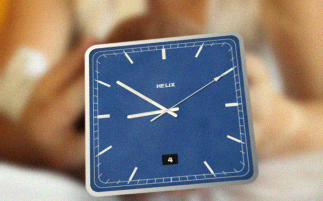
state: 8:51:10
